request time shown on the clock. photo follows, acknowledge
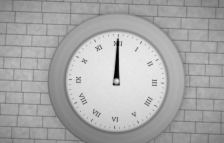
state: 12:00
